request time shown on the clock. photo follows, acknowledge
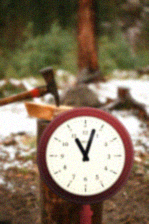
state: 11:03
